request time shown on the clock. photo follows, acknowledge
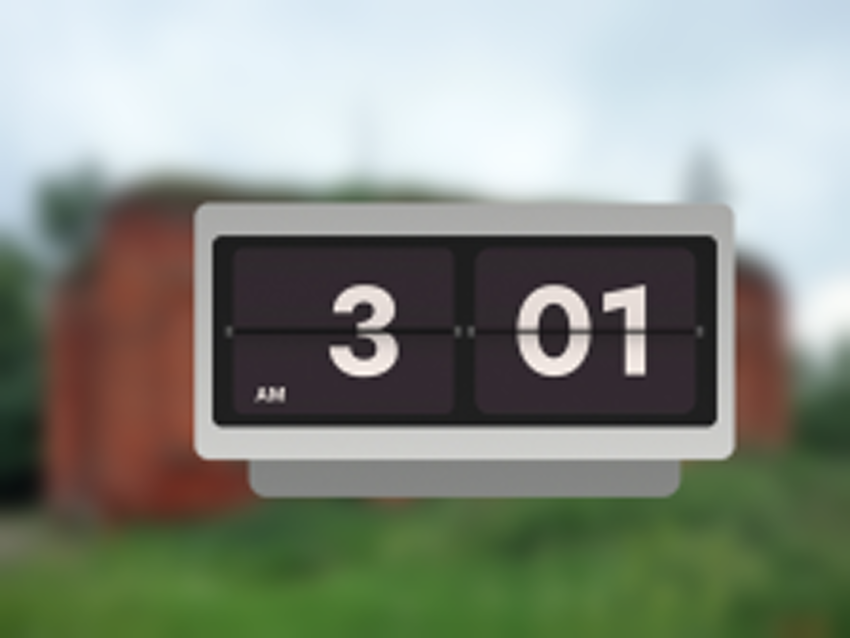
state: 3:01
